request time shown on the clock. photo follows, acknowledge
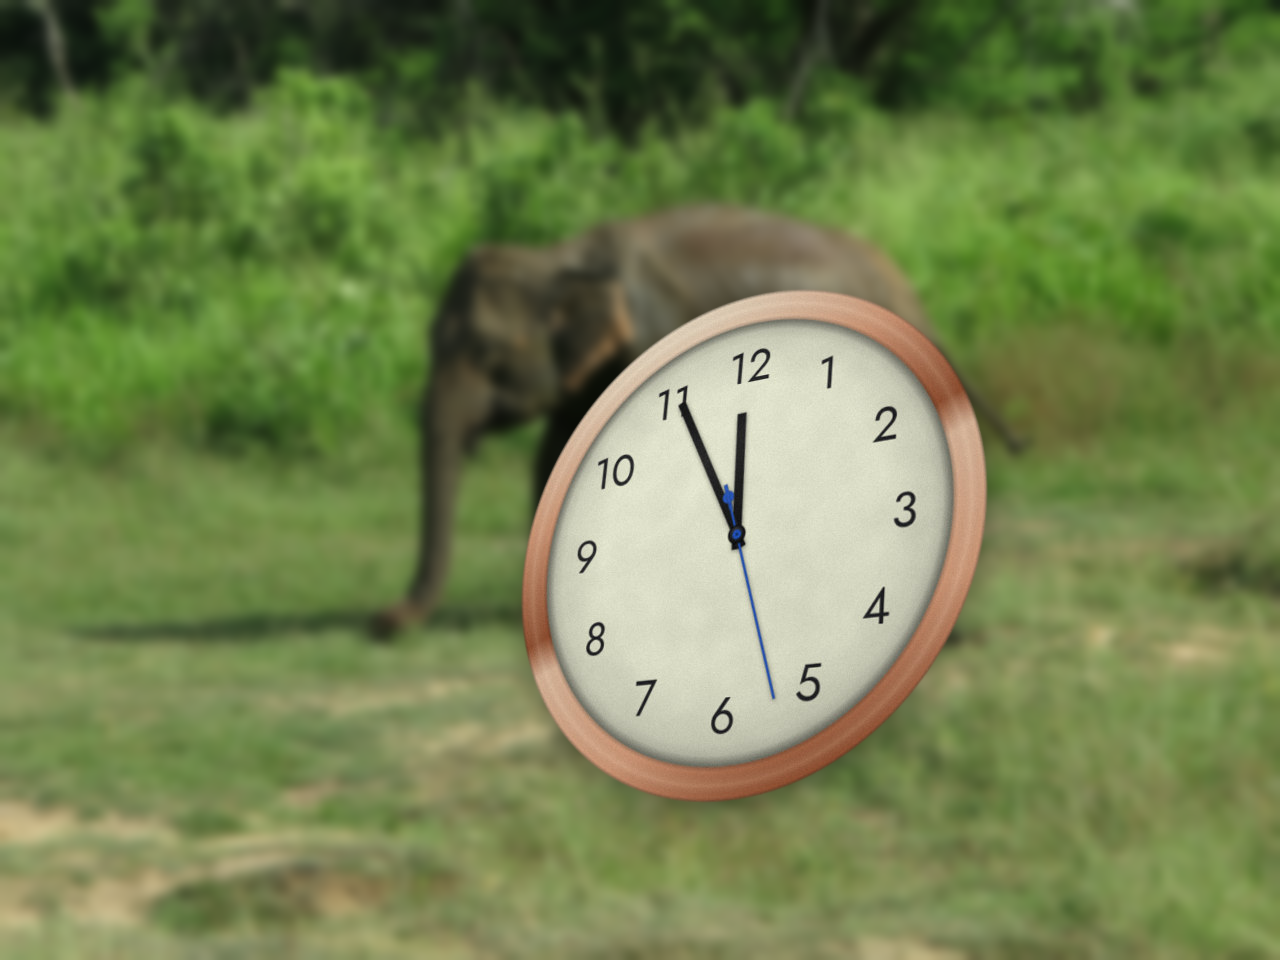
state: 11:55:27
